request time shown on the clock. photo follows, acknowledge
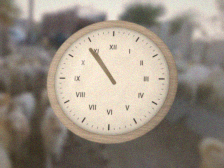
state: 10:54
